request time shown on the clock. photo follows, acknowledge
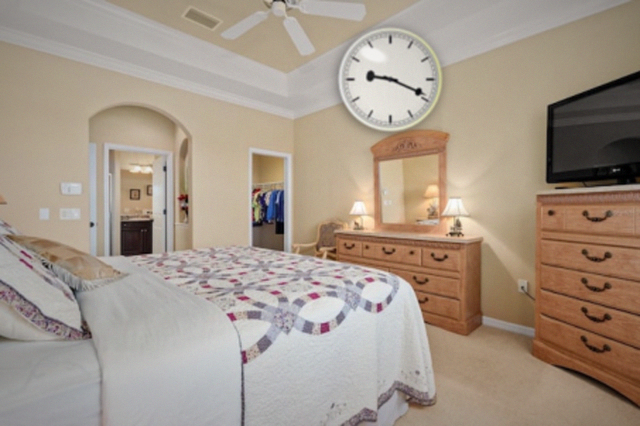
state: 9:19
